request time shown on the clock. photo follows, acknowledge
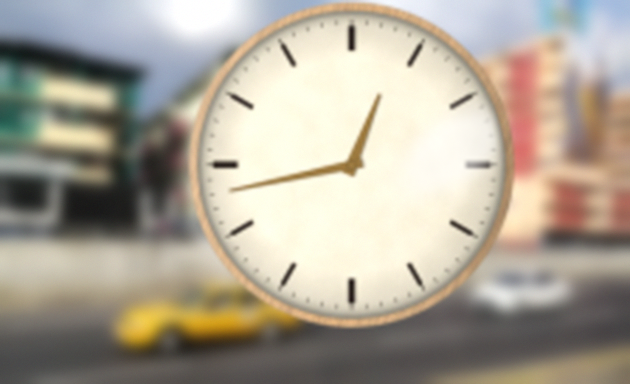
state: 12:43
